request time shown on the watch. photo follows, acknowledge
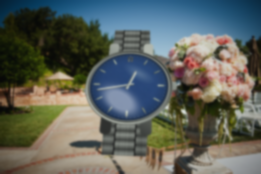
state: 12:43
